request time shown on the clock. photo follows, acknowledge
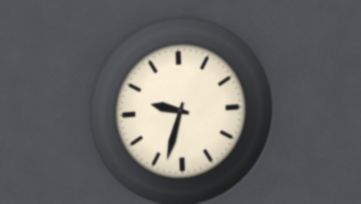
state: 9:33
